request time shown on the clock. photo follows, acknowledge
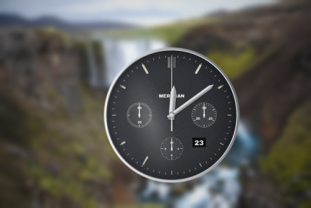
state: 12:09
